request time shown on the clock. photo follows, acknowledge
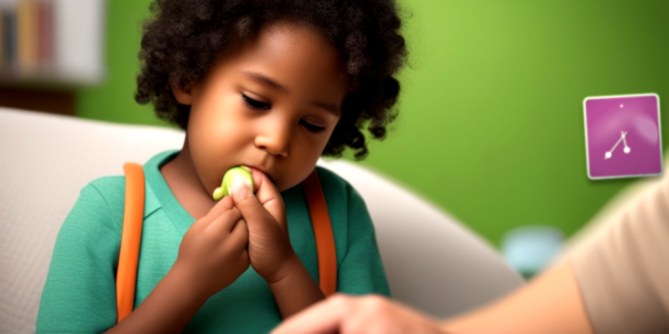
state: 5:37
